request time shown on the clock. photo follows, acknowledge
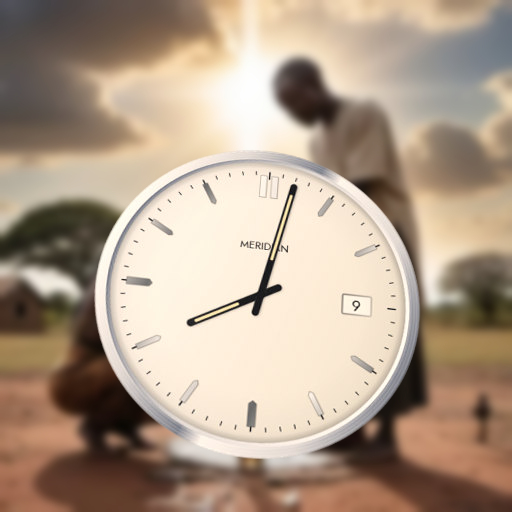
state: 8:02
